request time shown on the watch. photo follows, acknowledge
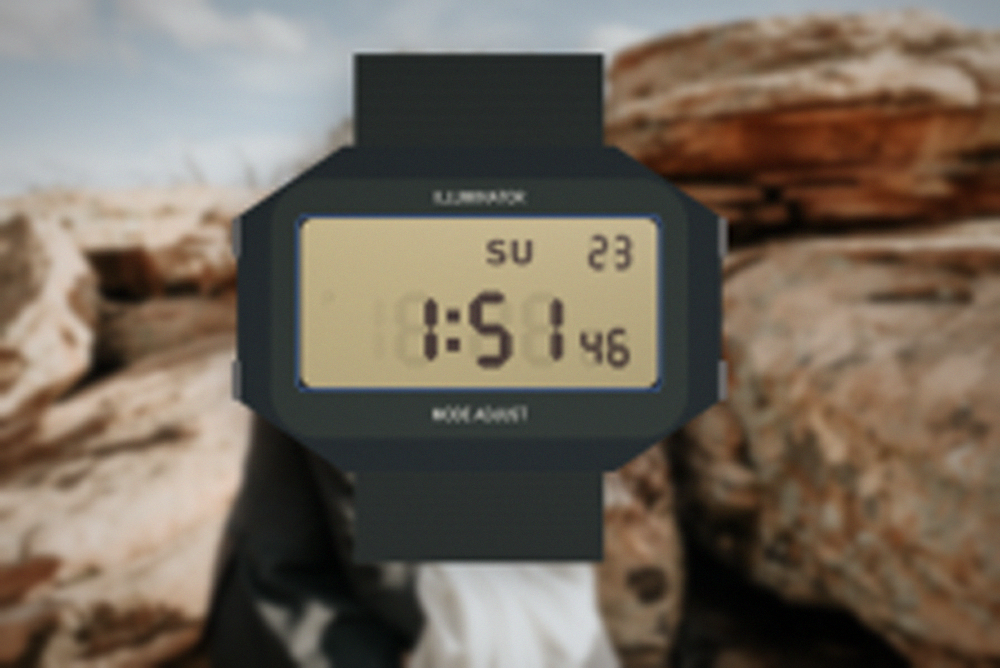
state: 1:51:46
